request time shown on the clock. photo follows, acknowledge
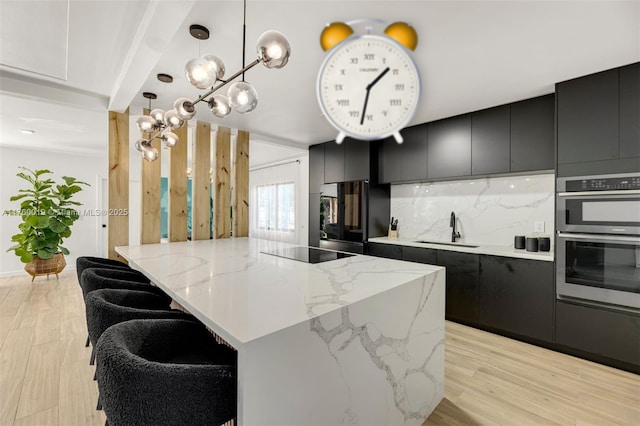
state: 1:32
